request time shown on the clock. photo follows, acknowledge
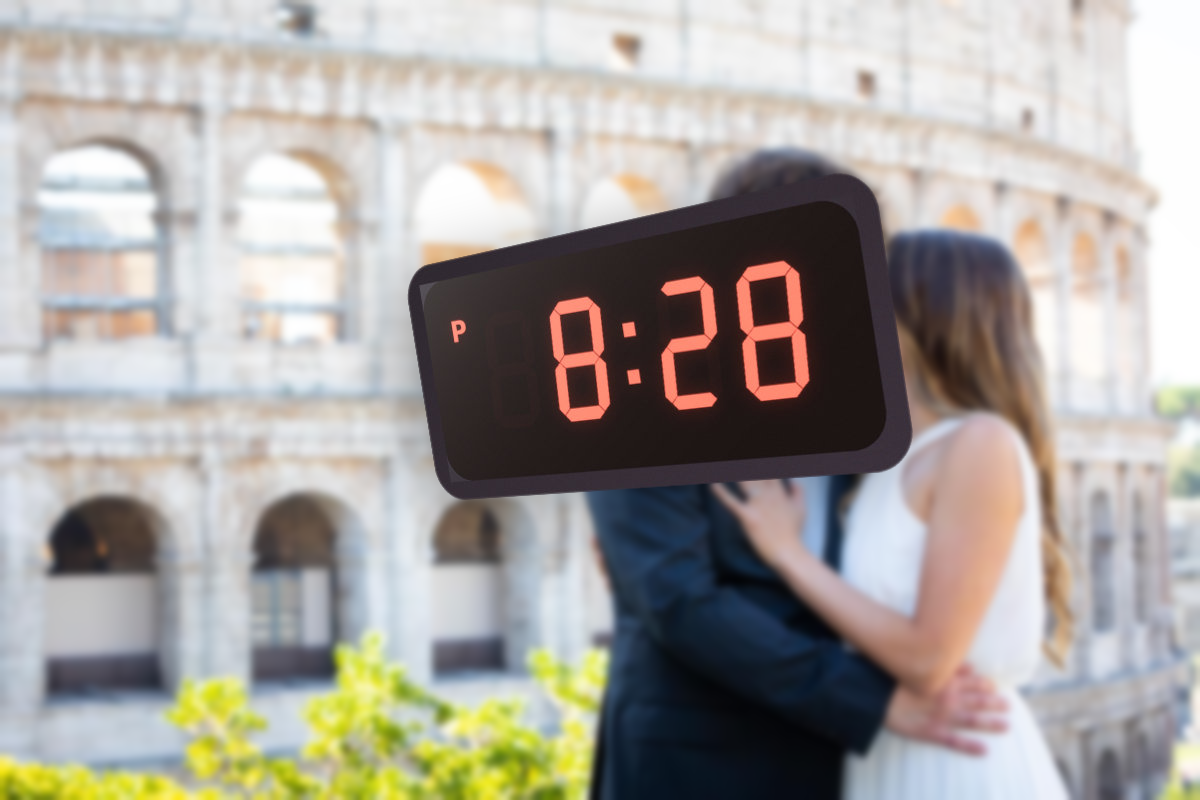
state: 8:28
